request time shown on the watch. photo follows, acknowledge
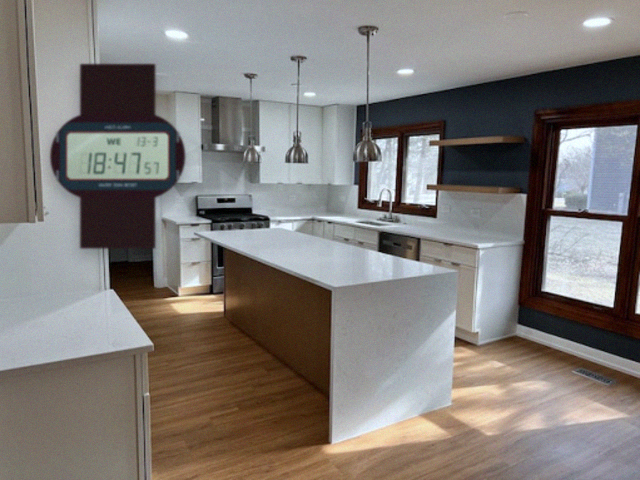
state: 18:47
